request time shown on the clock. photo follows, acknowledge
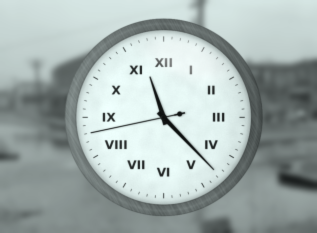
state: 11:22:43
